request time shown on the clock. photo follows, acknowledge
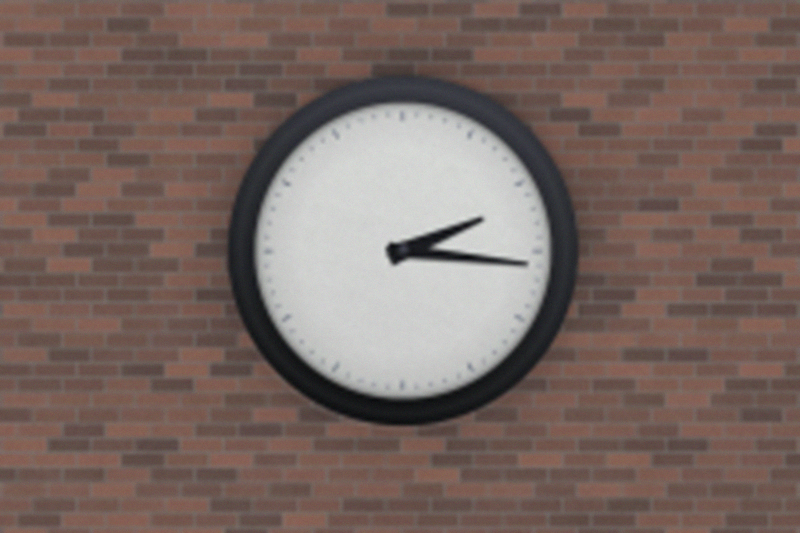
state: 2:16
